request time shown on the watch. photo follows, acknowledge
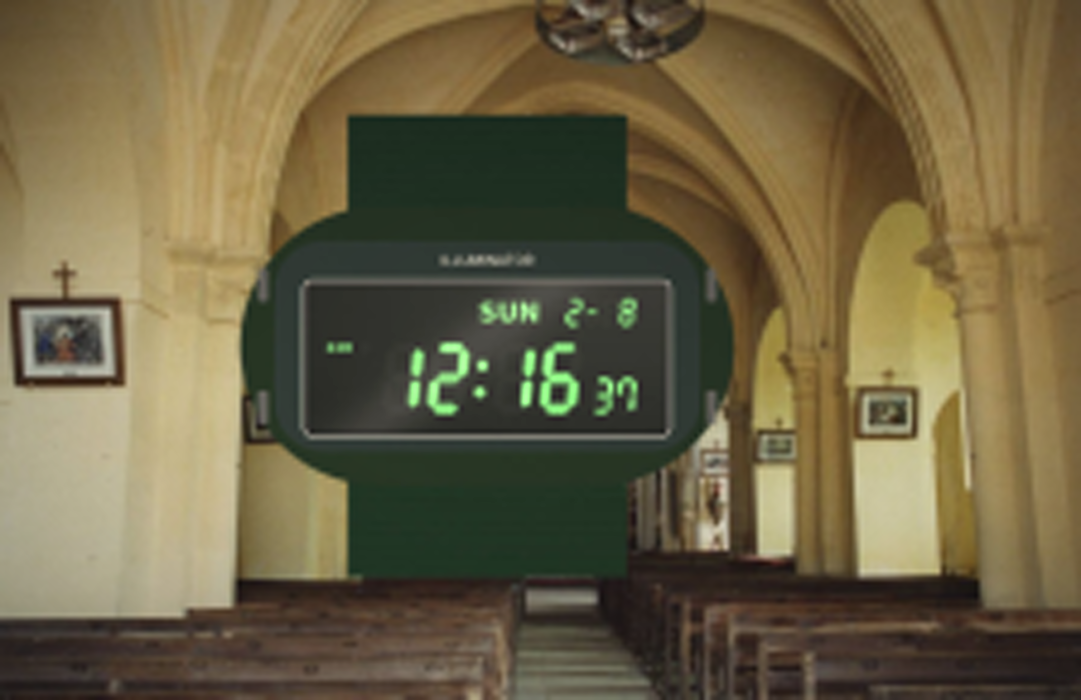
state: 12:16:37
